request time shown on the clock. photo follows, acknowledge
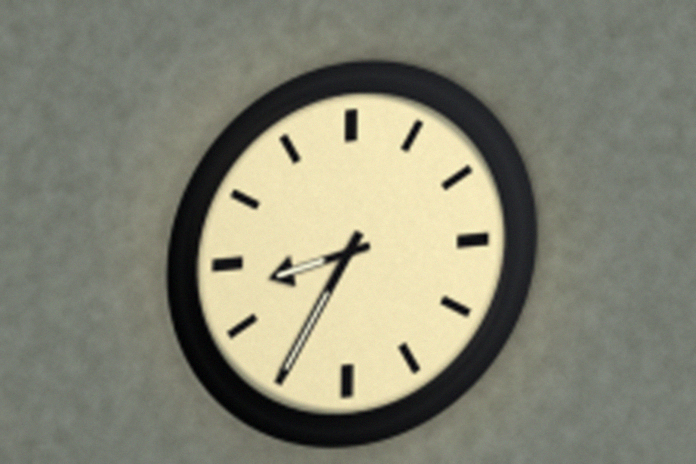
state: 8:35
